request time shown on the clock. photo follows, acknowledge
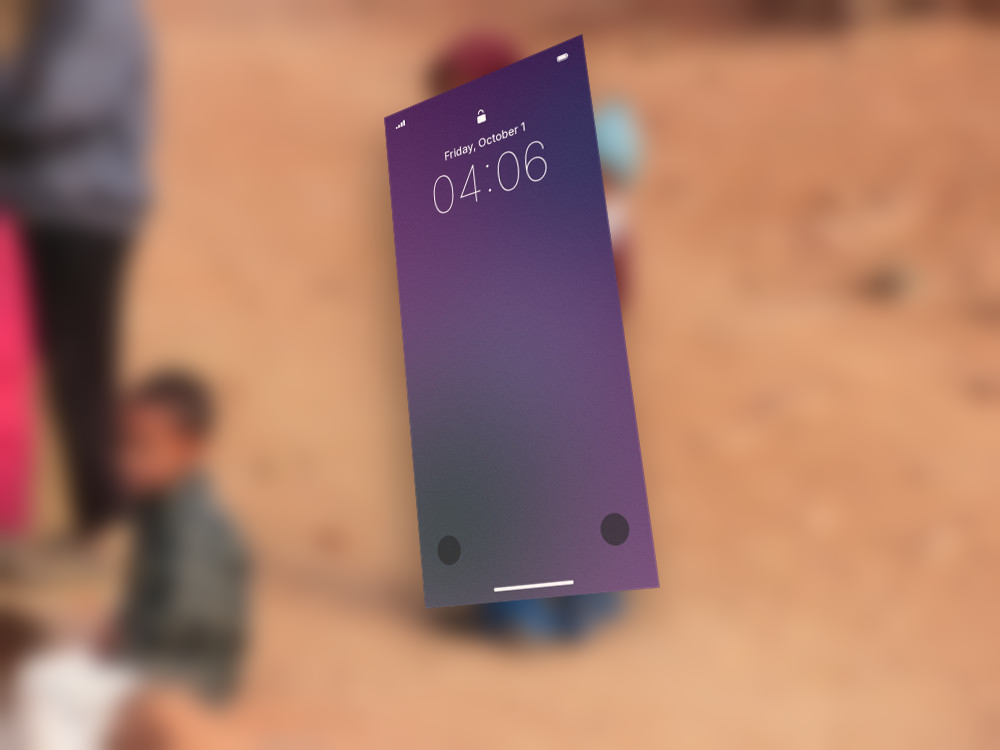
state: 4:06
